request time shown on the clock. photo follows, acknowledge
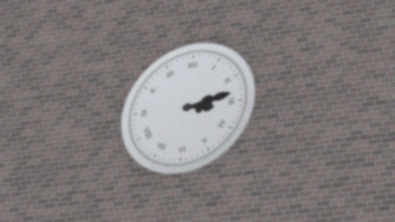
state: 3:13
